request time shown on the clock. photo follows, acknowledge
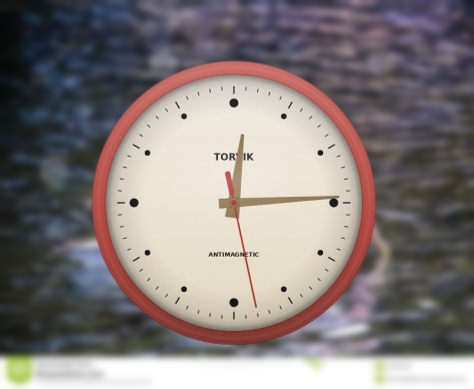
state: 12:14:28
